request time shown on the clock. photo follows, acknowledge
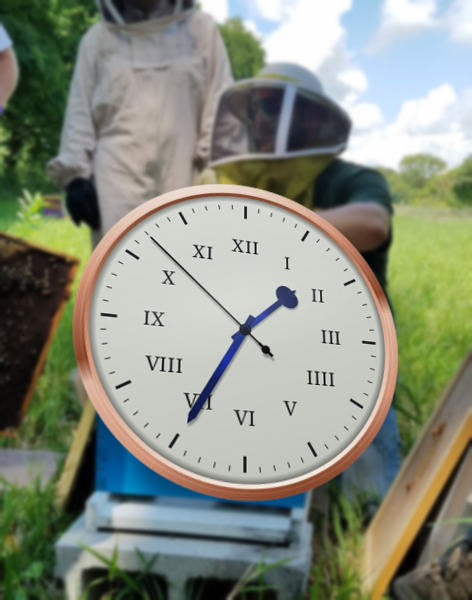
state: 1:34:52
